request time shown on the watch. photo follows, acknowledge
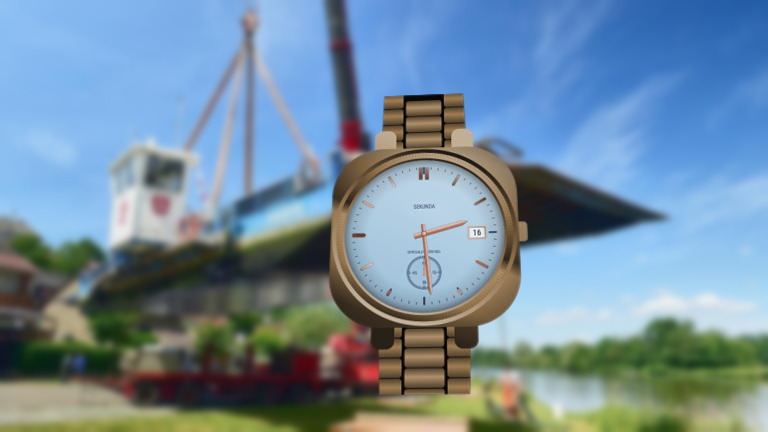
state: 2:29
